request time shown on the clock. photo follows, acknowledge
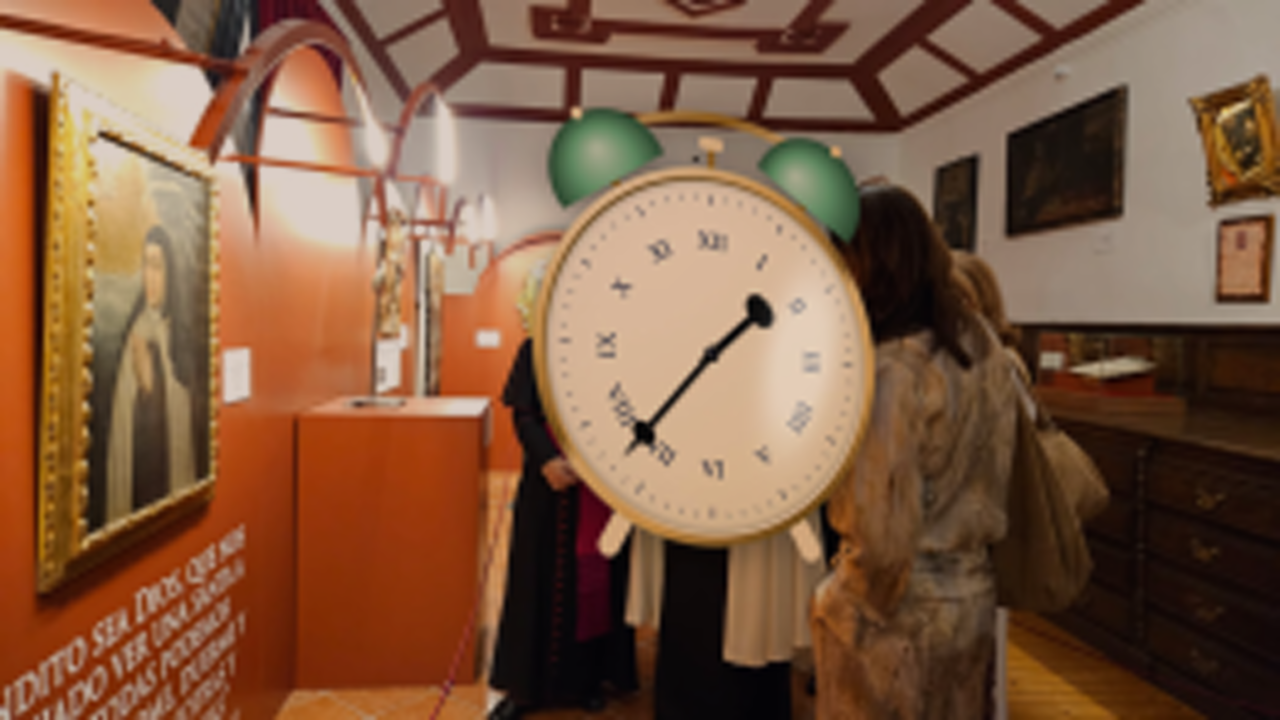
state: 1:37
